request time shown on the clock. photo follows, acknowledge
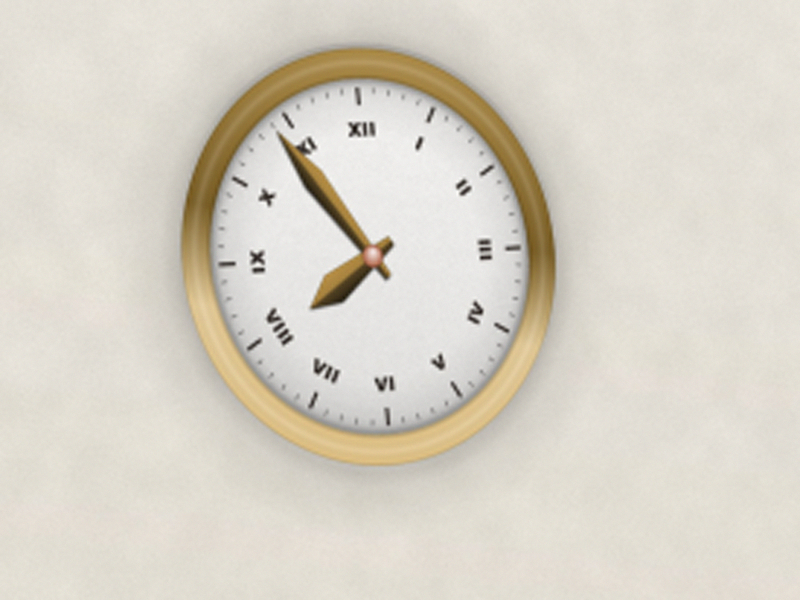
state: 7:54
